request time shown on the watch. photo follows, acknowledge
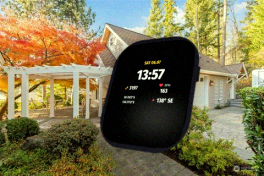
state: 13:57
